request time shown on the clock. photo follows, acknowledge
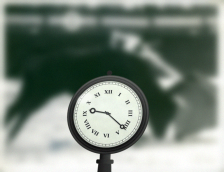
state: 9:22
